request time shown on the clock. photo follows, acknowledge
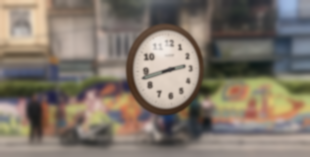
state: 2:43
